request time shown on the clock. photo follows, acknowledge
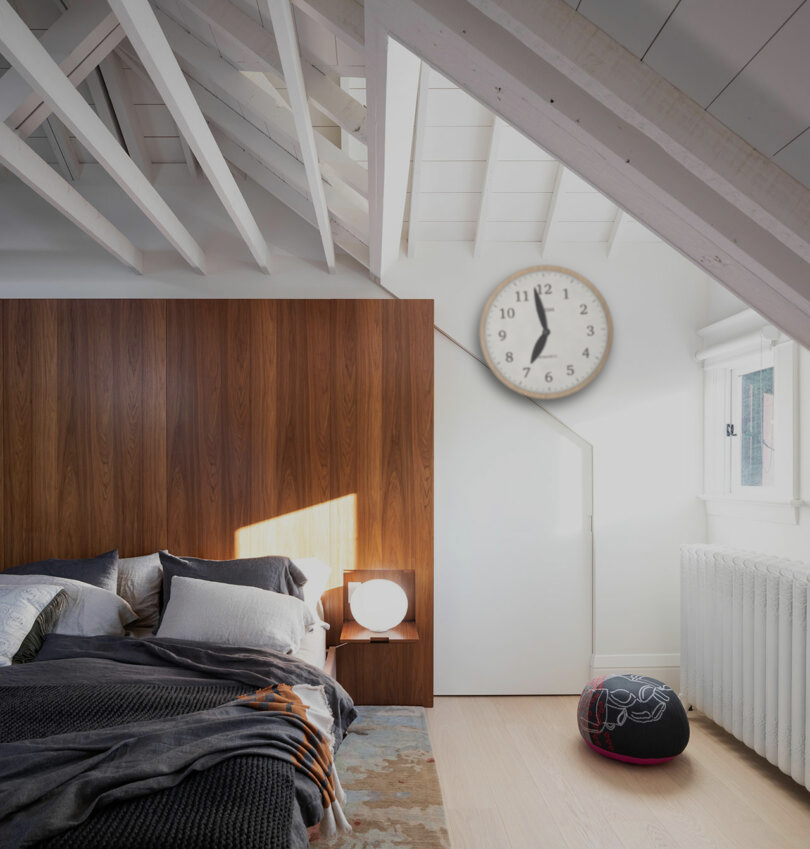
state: 6:58
